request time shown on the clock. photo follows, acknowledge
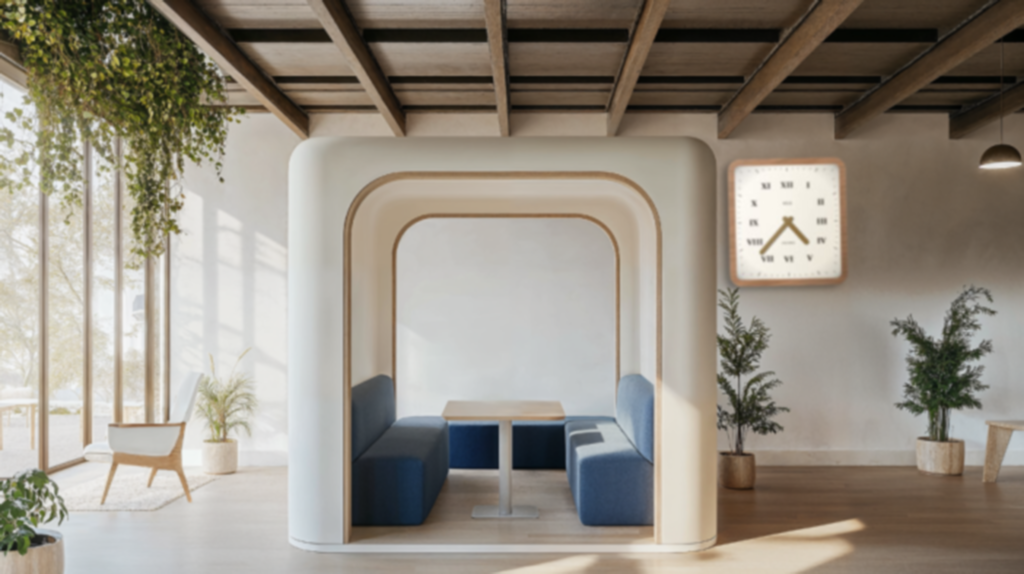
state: 4:37
